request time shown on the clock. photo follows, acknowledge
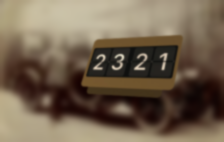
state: 23:21
